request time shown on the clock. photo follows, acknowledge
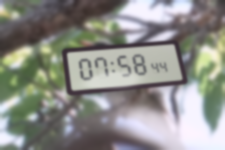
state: 7:58:44
